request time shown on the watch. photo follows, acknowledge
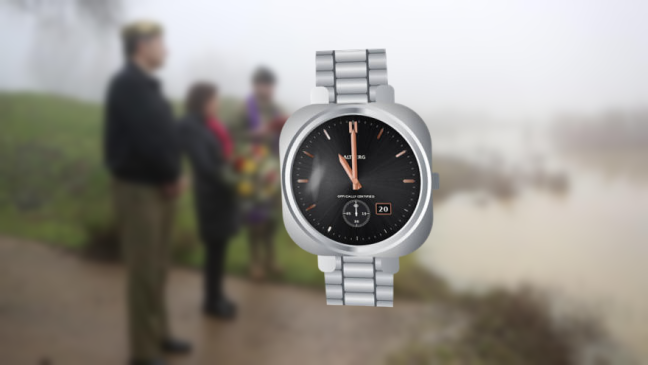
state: 11:00
